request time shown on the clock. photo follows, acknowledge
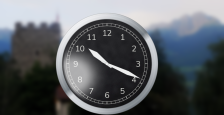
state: 10:19
